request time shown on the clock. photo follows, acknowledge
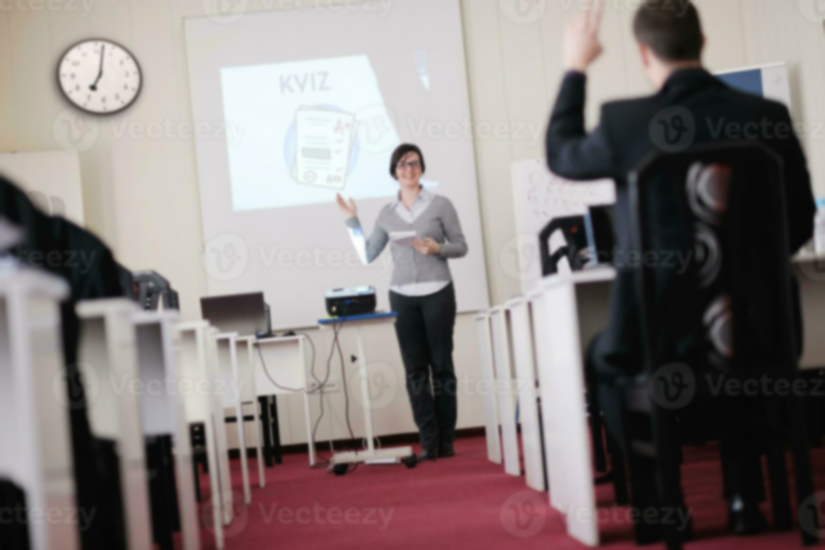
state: 7:02
